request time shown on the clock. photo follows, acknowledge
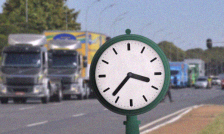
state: 3:37
